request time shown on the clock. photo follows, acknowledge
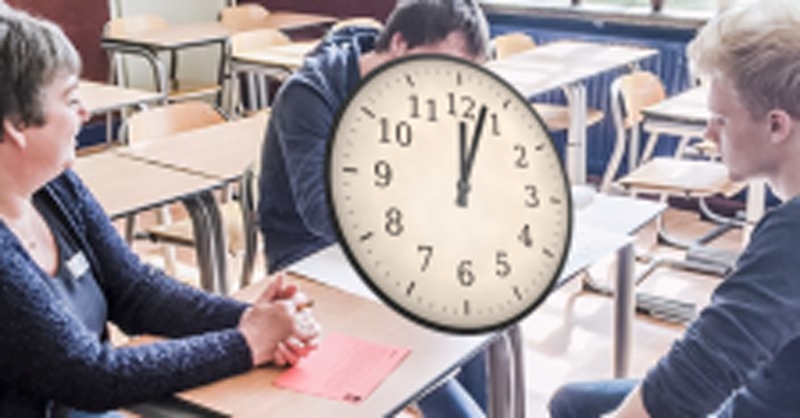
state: 12:03
